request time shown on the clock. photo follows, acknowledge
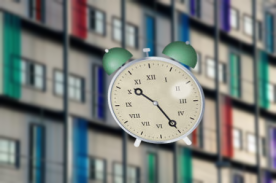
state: 10:25
